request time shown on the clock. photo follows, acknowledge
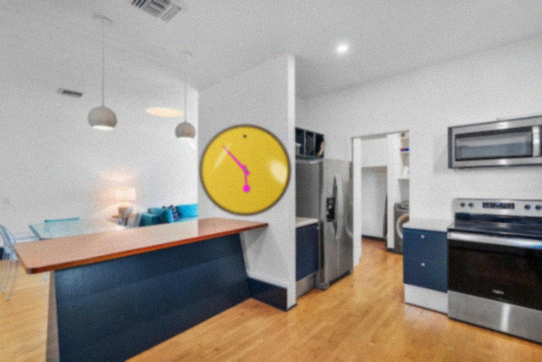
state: 5:53
